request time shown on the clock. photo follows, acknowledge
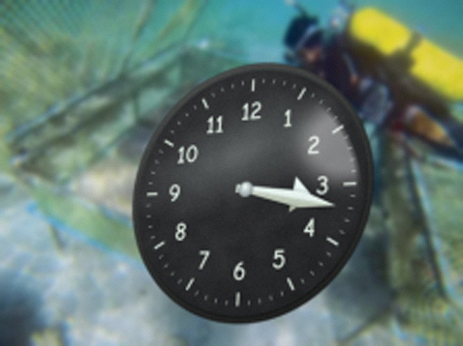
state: 3:17
